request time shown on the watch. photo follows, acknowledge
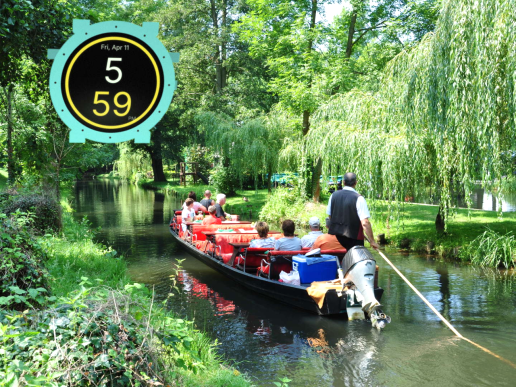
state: 5:59
